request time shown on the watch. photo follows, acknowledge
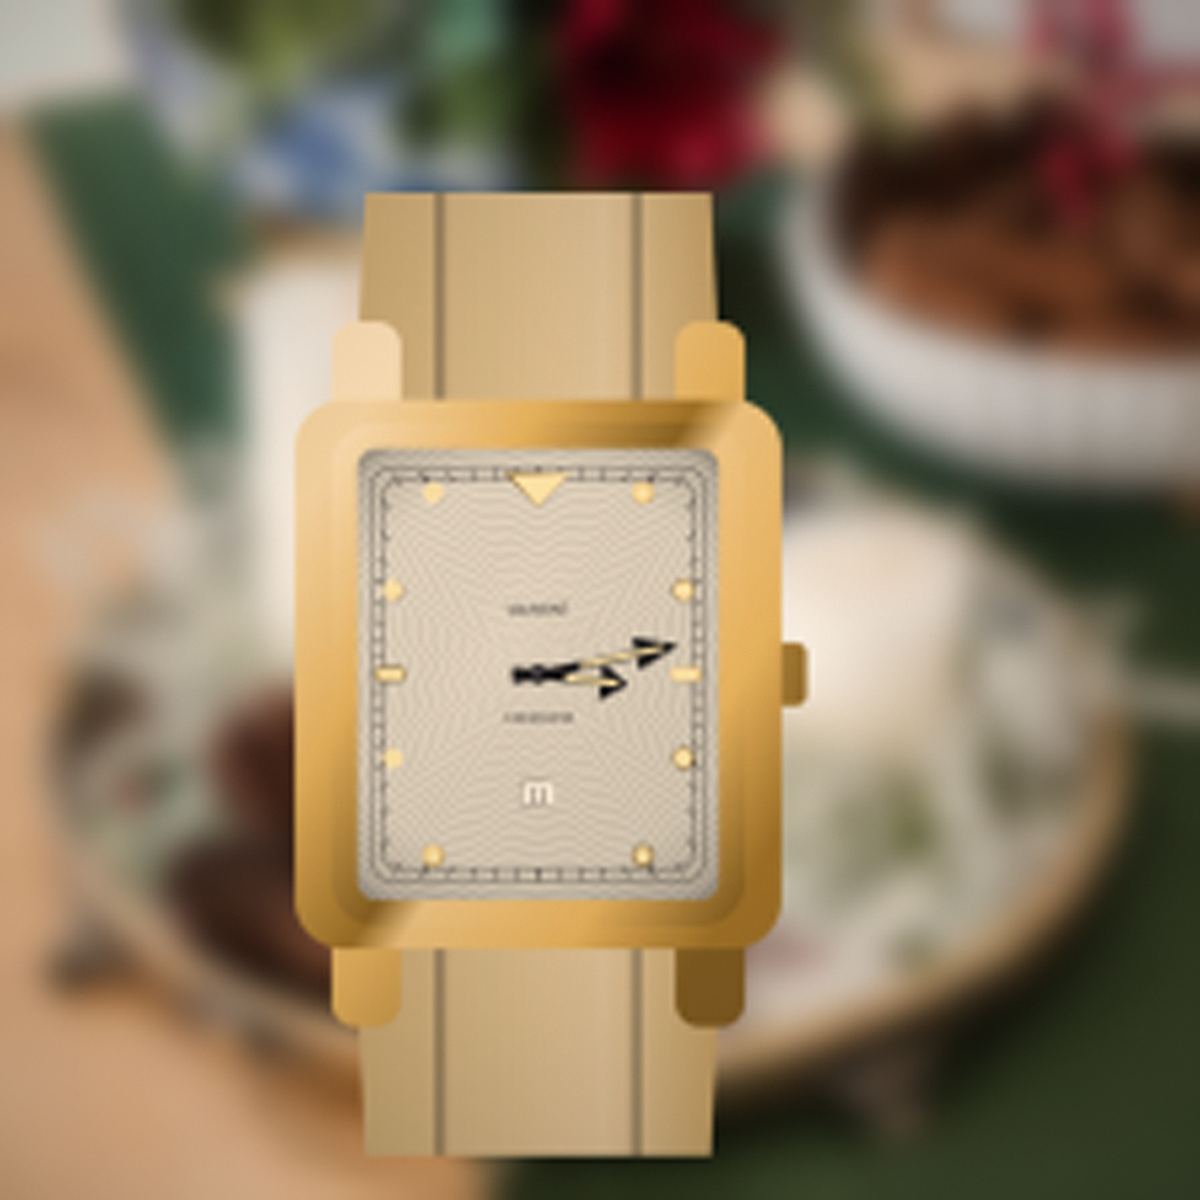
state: 3:13
